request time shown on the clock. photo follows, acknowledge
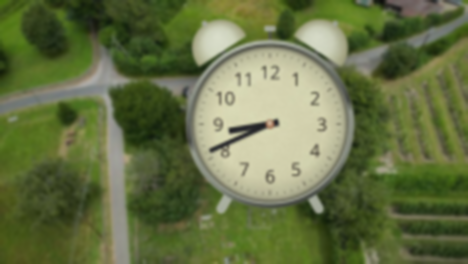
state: 8:41
